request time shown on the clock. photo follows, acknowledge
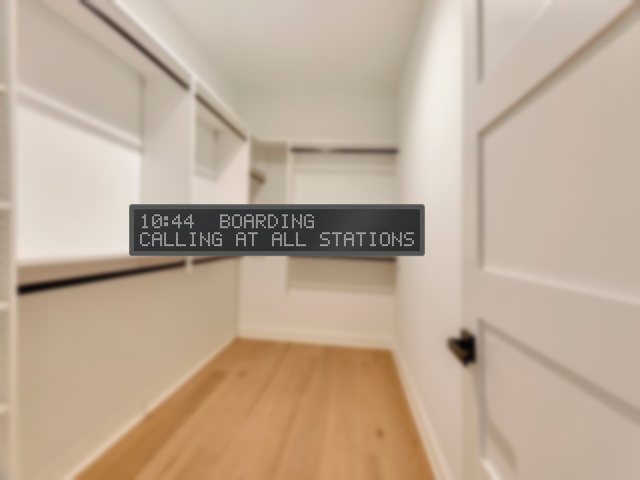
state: 10:44
